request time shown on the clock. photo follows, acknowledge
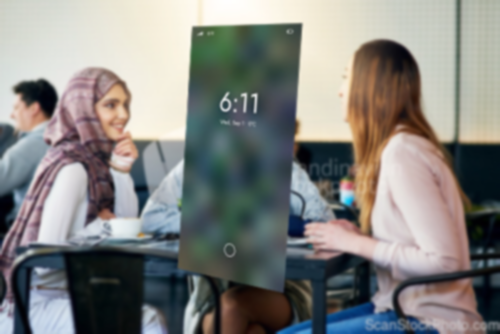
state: 6:11
